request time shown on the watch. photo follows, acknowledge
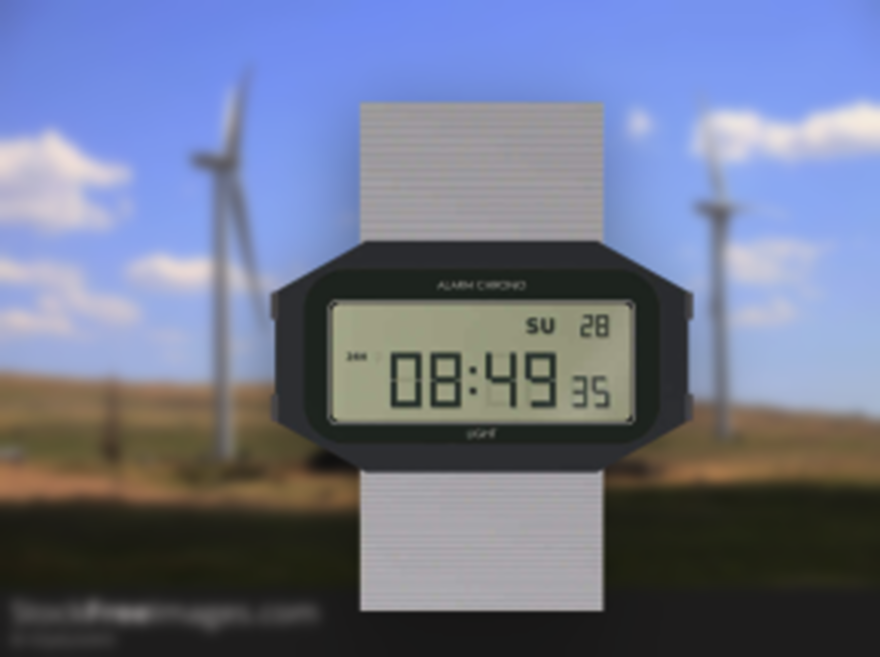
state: 8:49:35
